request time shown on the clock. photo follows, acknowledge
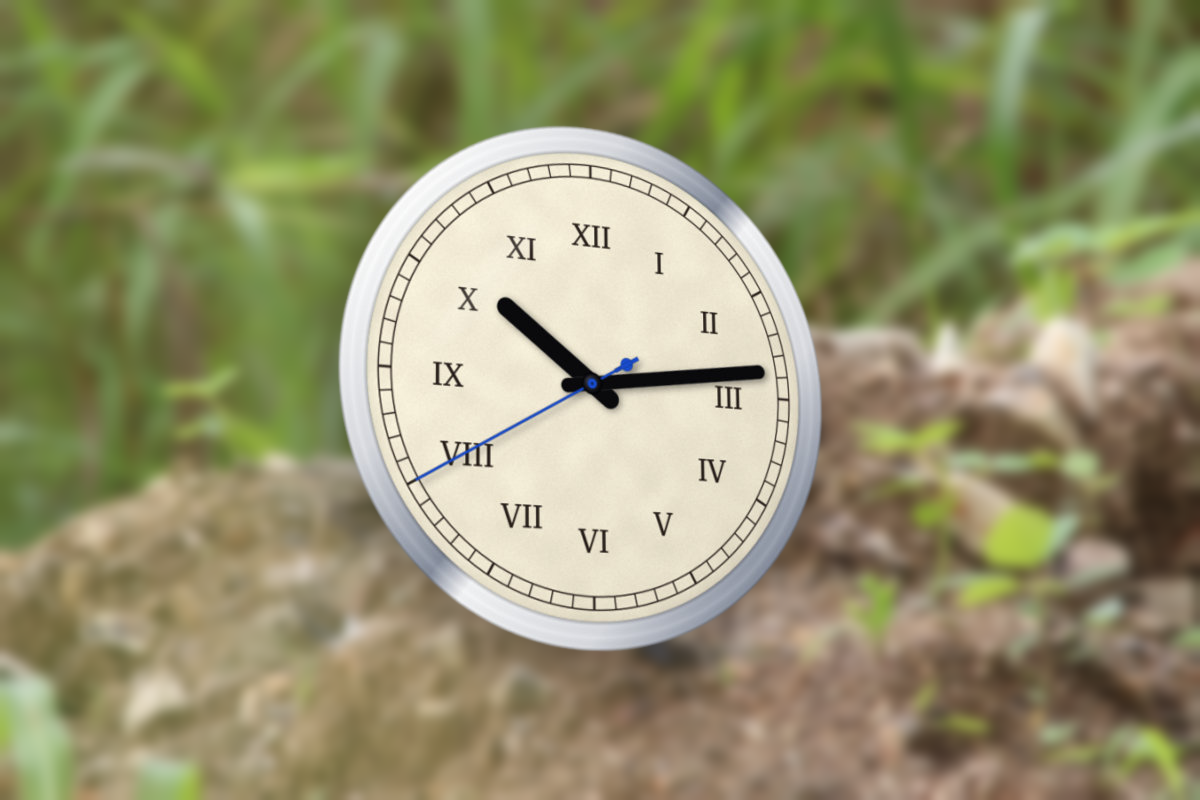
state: 10:13:40
